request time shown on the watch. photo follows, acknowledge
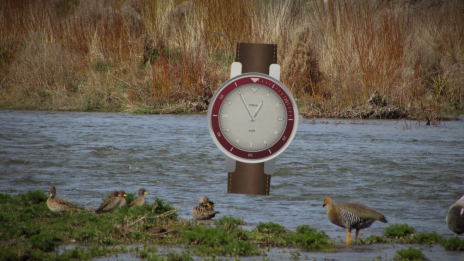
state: 12:55
